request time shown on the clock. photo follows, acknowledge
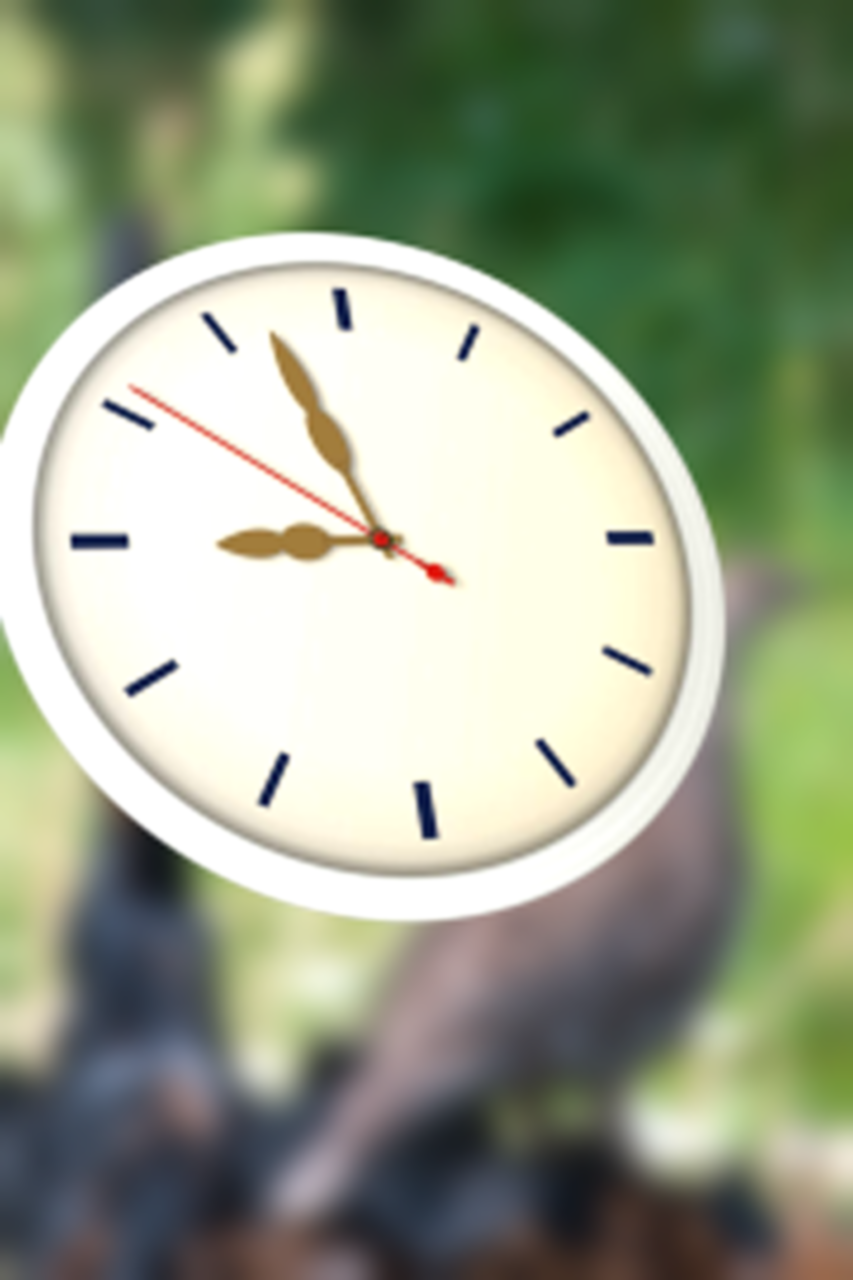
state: 8:56:51
